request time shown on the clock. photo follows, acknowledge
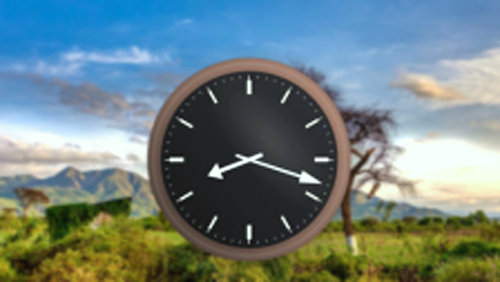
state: 8:18
